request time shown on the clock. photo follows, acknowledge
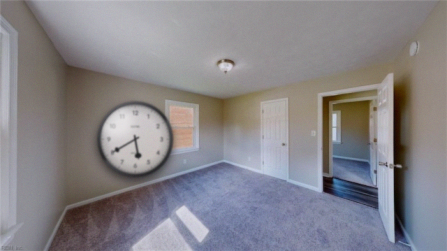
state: 5:40
